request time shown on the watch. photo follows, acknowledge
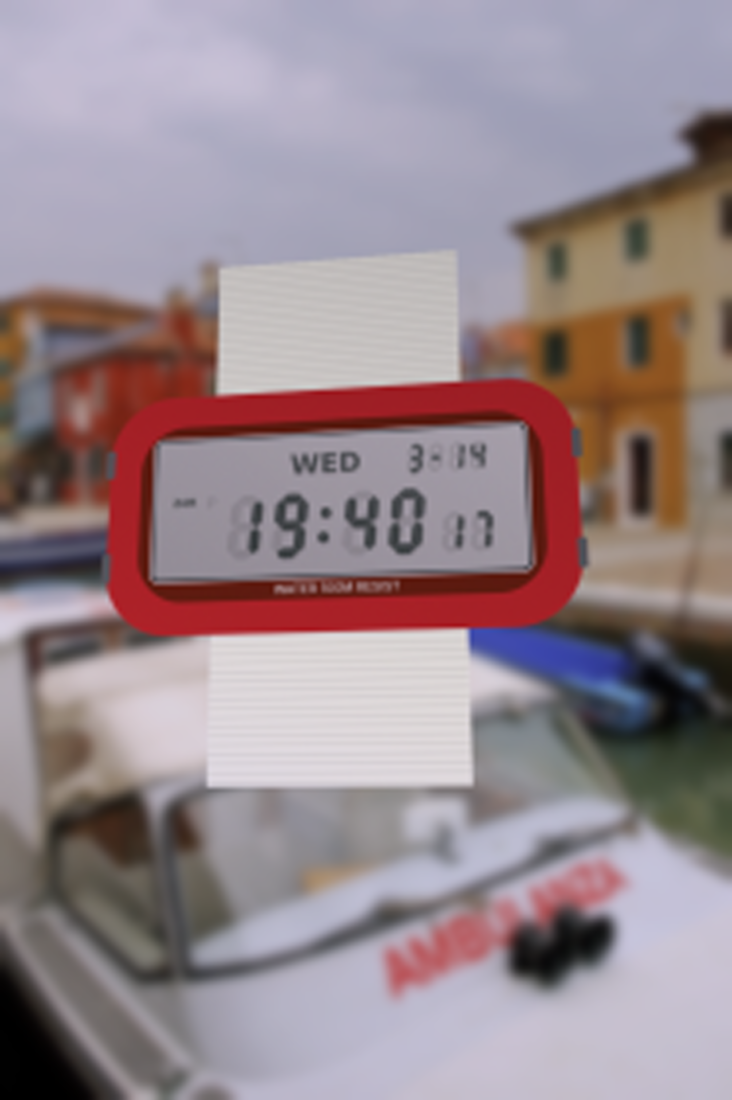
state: 19:40:17
